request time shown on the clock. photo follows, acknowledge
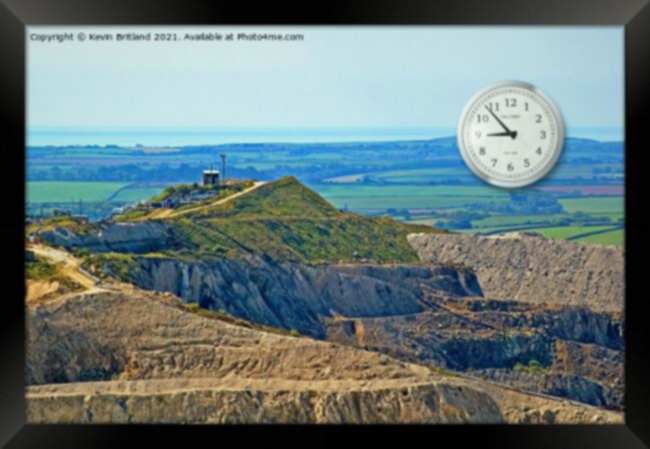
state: 8:53
